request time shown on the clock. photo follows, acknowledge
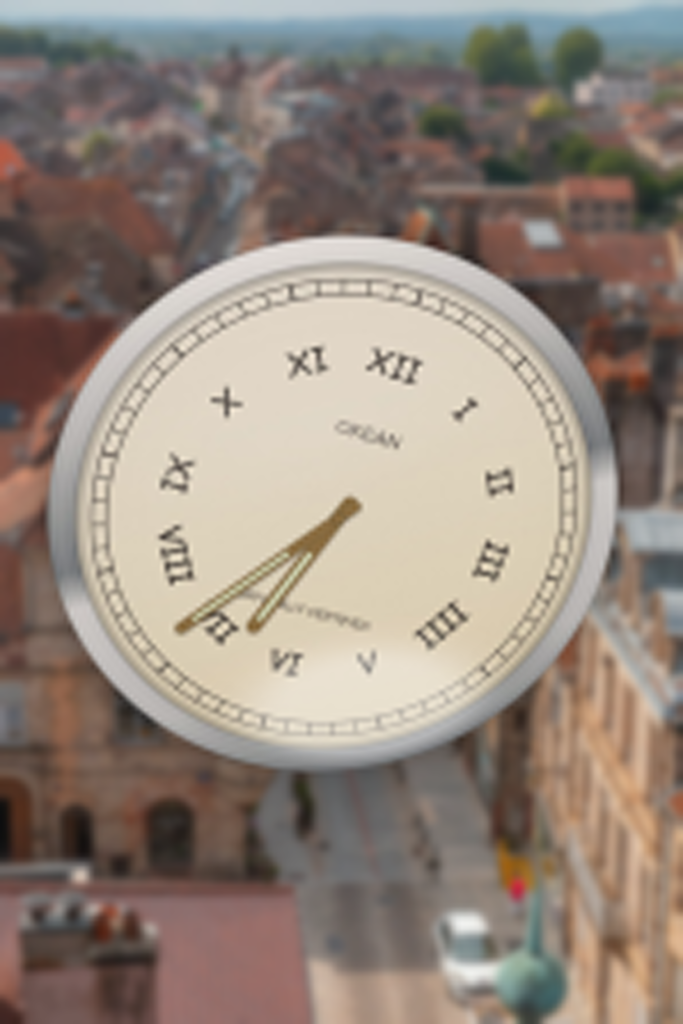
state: 6:36
